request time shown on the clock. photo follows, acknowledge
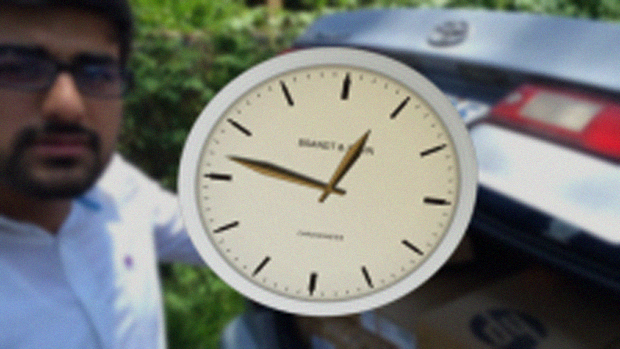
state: 12:47
